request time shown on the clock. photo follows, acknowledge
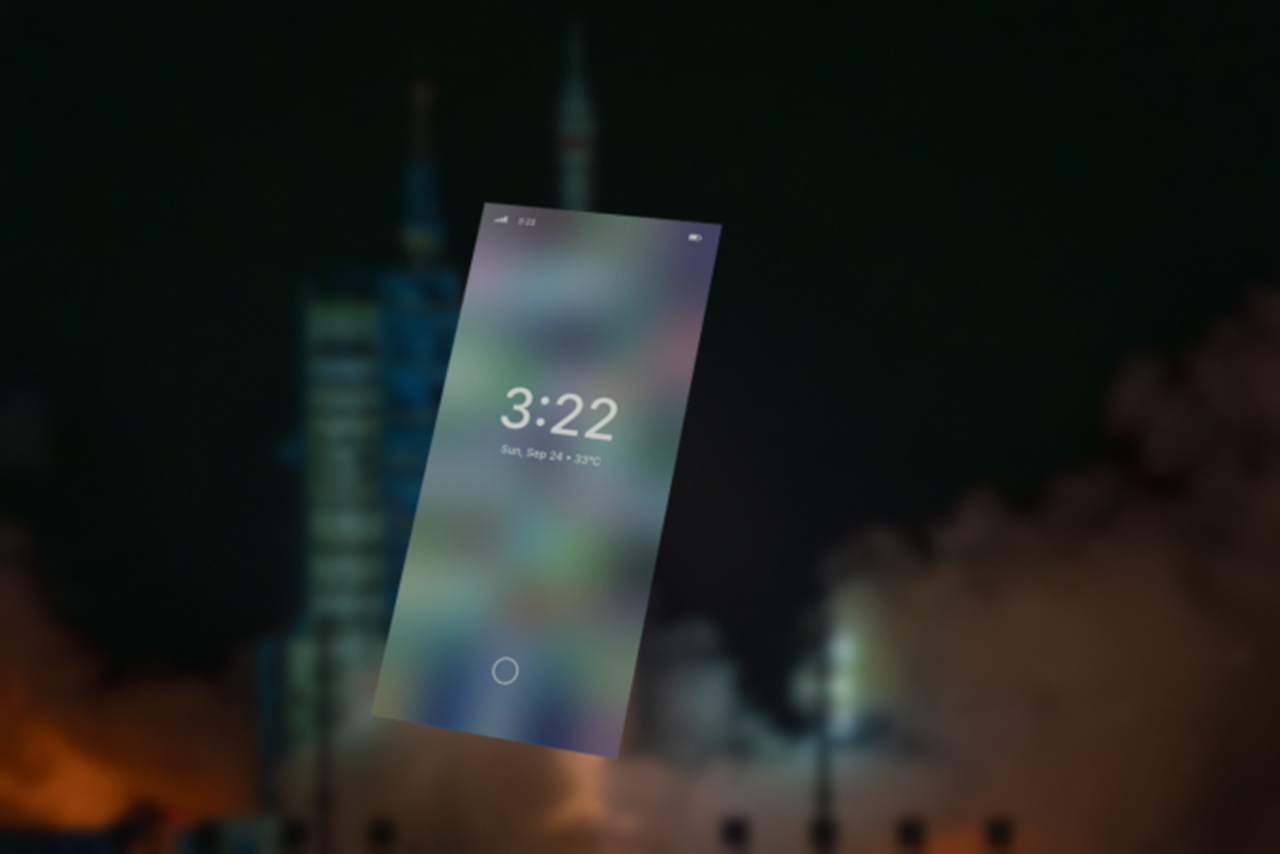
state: 3:22
